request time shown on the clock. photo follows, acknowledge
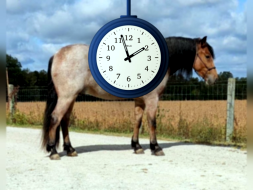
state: 1:57
